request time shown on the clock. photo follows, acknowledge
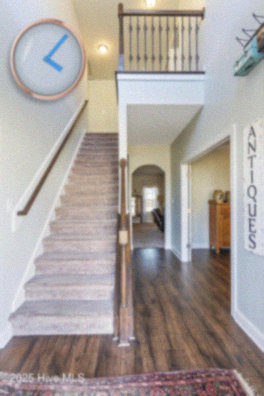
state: 4:07
